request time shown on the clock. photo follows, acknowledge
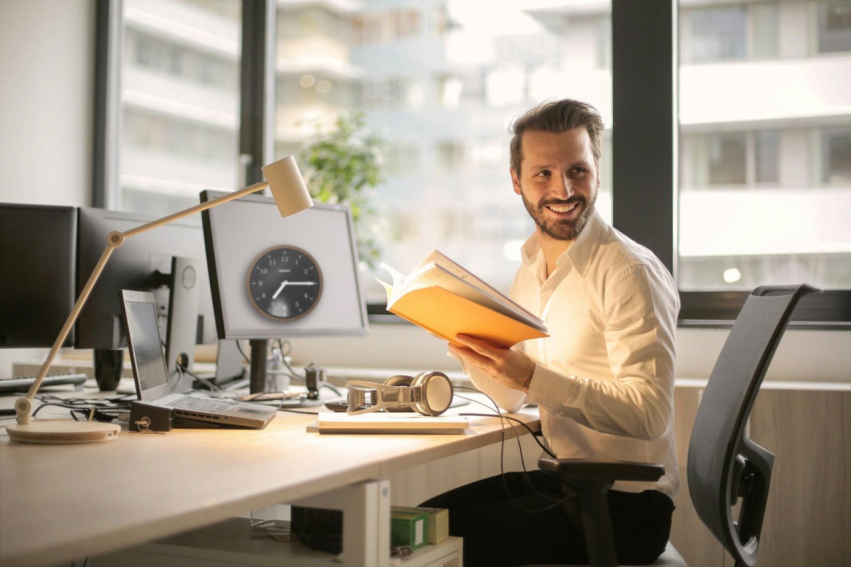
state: 7:15
